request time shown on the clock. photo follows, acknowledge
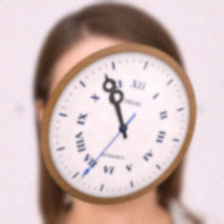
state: 10:53:34
